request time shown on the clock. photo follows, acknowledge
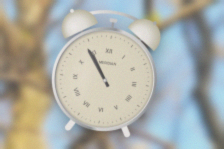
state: 10:54
